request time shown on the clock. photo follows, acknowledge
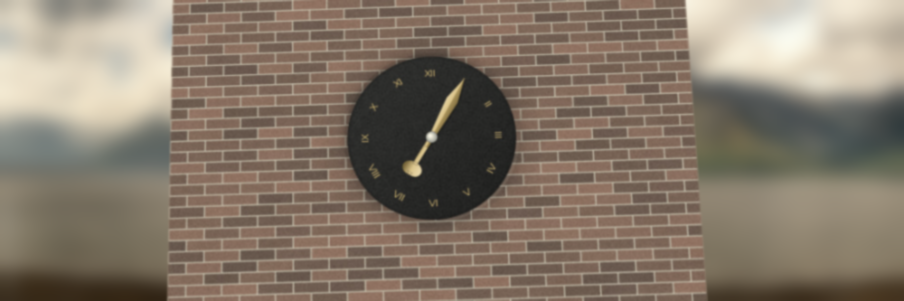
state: 7:05
